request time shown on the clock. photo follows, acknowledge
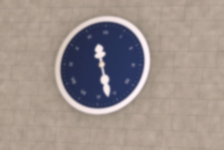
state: 11:27
